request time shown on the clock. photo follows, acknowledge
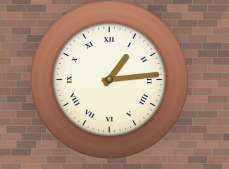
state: 1:14
